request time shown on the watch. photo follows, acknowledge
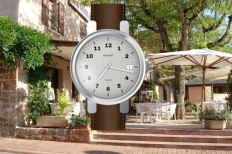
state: 7:17
